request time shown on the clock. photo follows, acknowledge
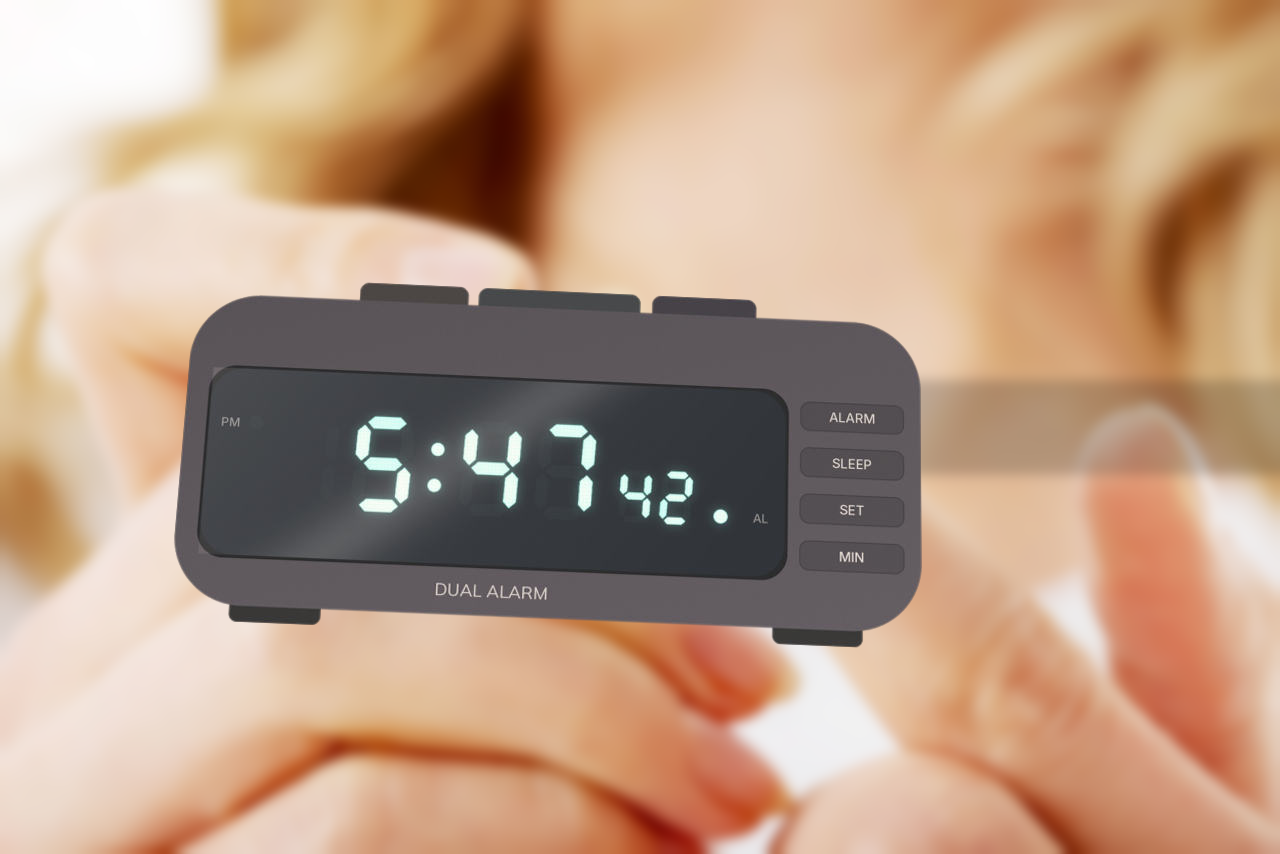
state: 5:47:42
